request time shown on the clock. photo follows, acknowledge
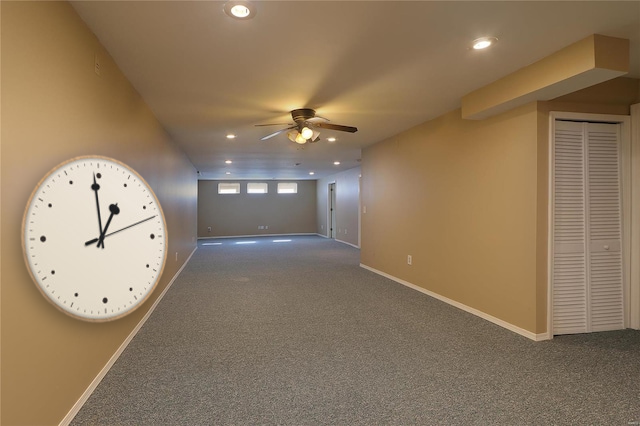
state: 12:59:12
